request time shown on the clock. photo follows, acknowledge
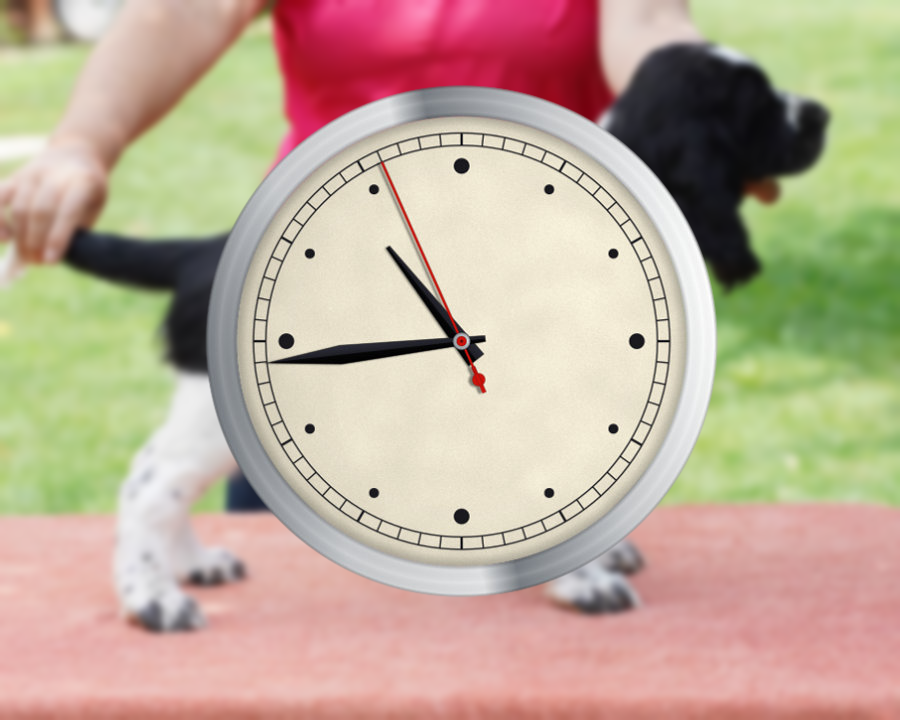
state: 10:43:56
